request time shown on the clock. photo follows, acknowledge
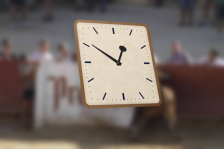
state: 12:51
